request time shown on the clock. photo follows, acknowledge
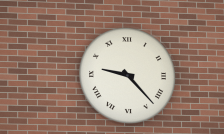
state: 9:23
